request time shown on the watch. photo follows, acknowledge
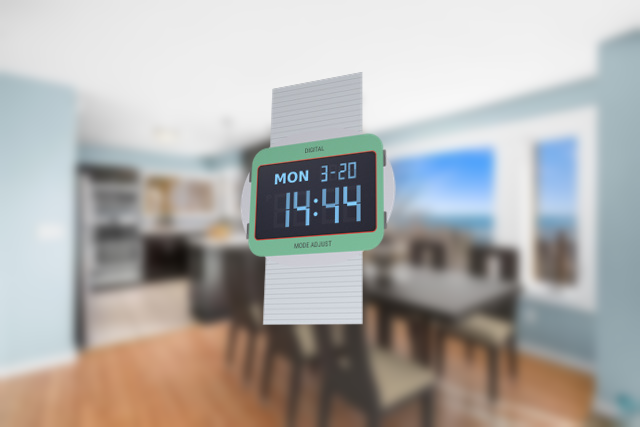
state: 14:44
